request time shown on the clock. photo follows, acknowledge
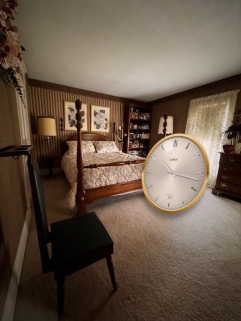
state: 10:17
